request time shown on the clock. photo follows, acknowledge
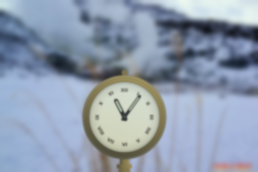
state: 11:06
